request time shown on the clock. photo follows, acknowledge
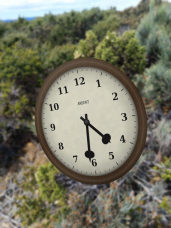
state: 4:31
